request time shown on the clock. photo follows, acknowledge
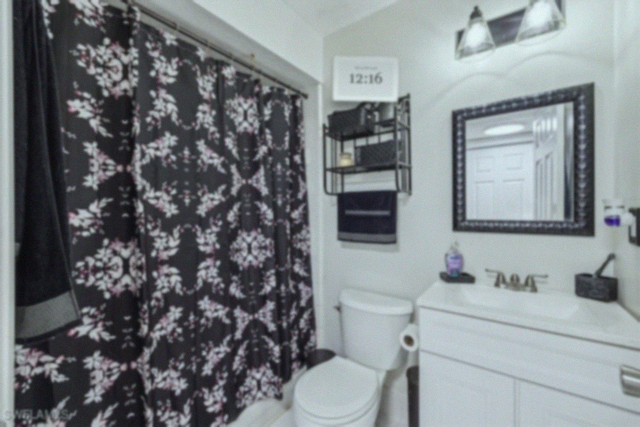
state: 12:16
